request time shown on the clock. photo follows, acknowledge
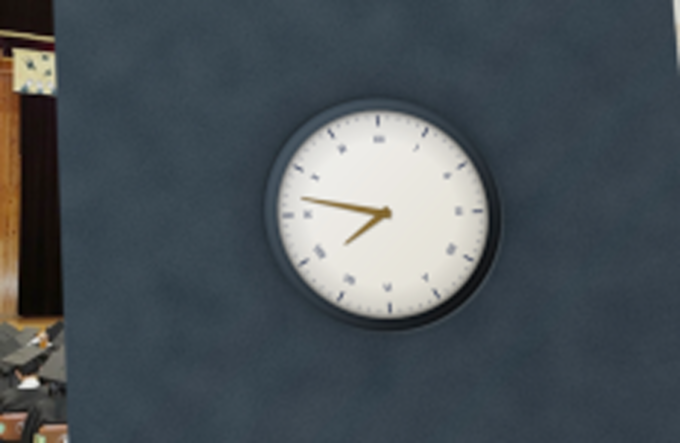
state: 7:47
